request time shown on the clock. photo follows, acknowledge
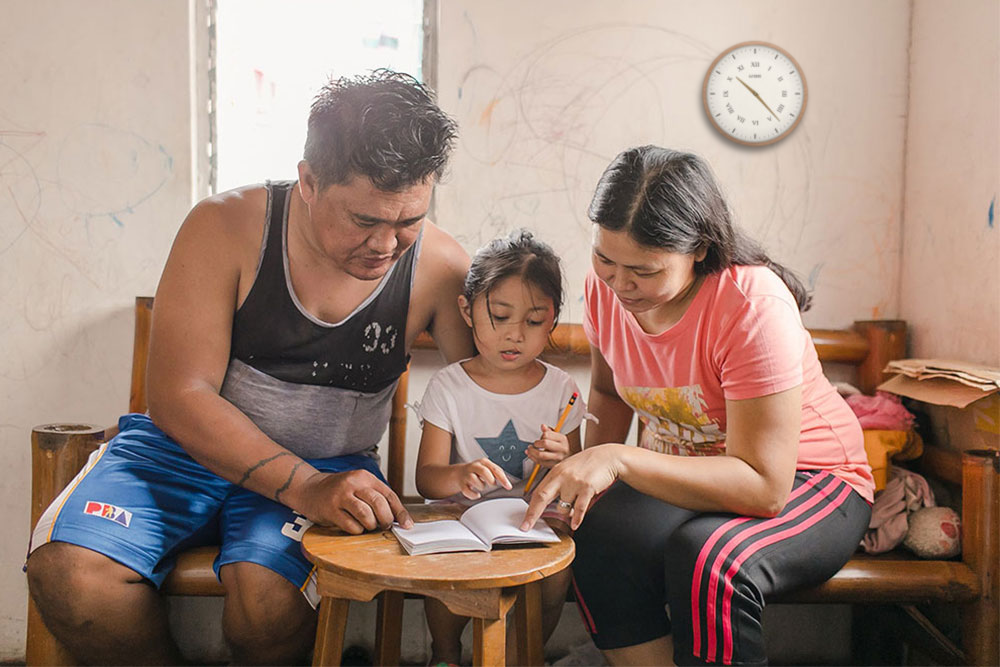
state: 10:23
